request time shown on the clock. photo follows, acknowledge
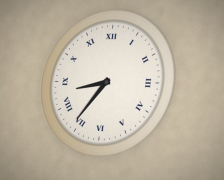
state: 8:36
